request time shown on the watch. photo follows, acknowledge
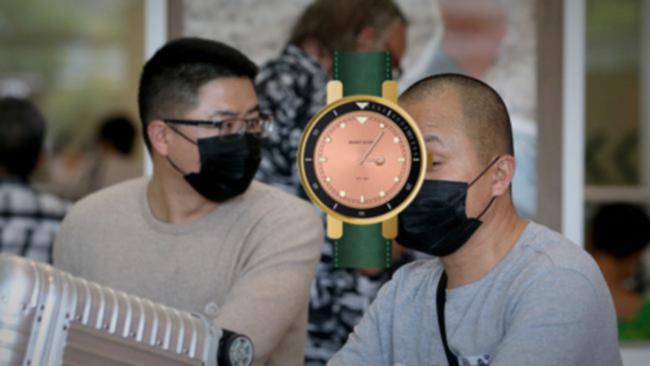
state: 3:06
